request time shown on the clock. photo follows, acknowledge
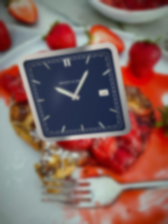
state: 10:06
